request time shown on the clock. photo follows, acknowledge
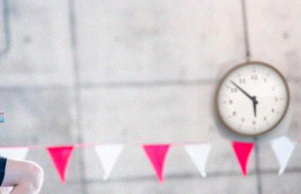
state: 5:52
